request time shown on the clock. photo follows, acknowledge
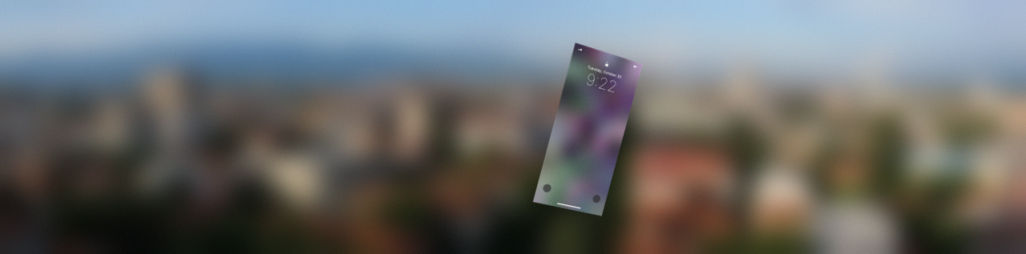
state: 9:22
